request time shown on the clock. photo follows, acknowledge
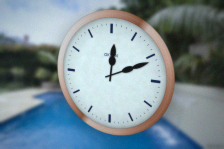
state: 12:11
